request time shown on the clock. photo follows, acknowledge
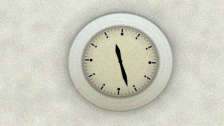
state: 11:27
